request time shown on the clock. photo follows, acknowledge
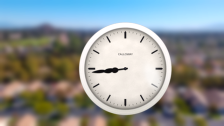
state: 8:44
